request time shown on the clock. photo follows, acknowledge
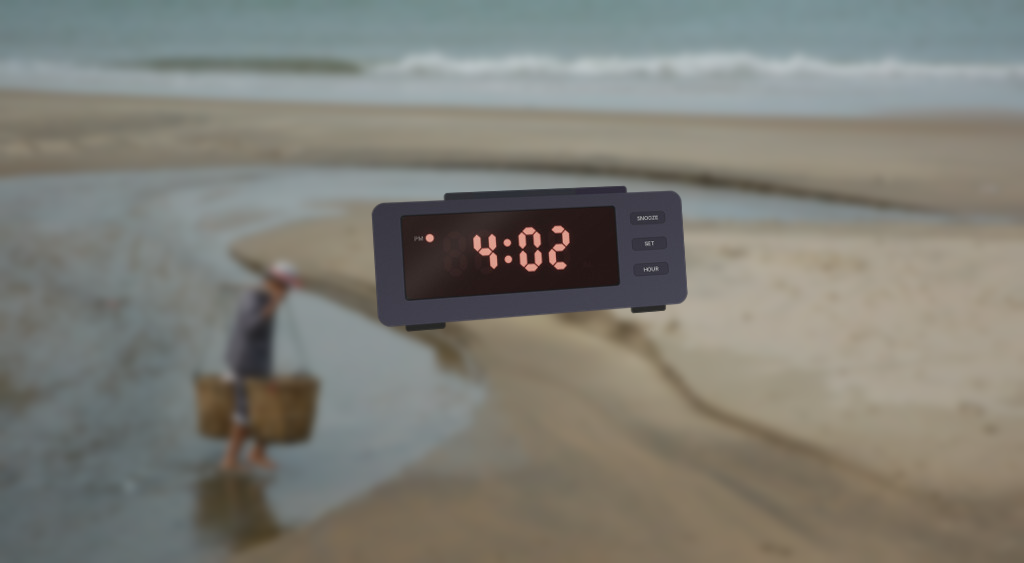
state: 4:02
